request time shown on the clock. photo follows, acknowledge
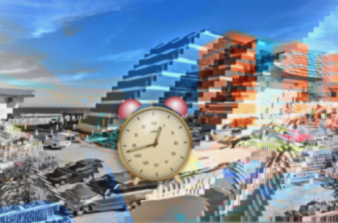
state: 12:43
